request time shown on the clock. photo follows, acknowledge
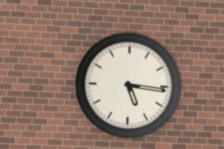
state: 5:16
